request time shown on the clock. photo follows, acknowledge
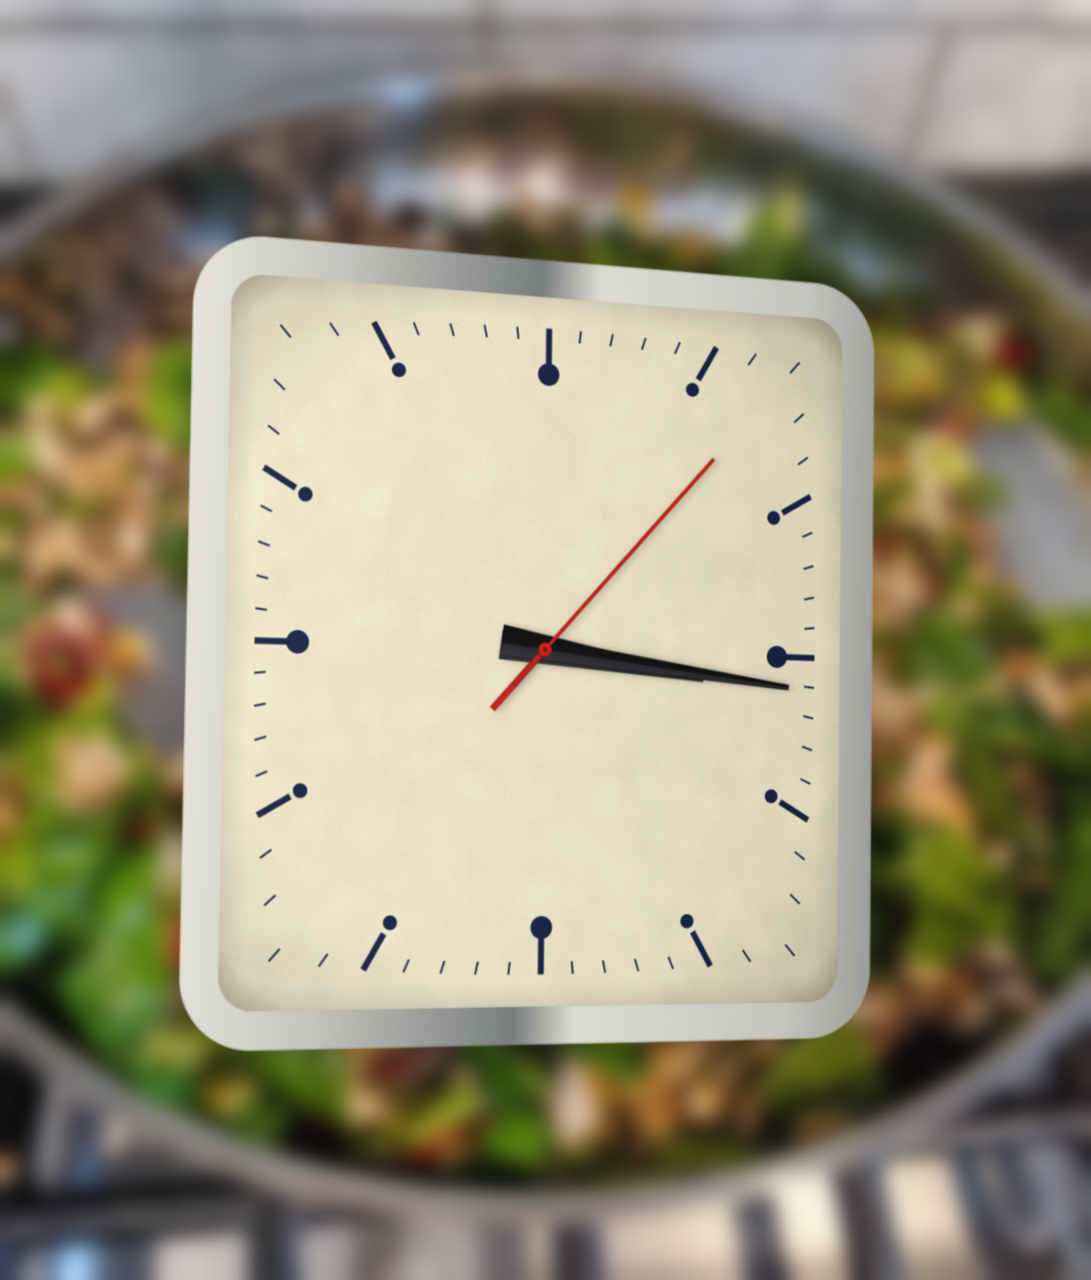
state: 3:16:07
